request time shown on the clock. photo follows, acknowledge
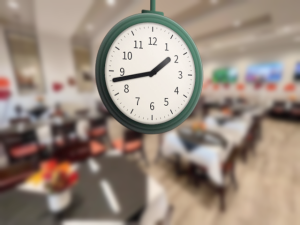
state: 1:43
